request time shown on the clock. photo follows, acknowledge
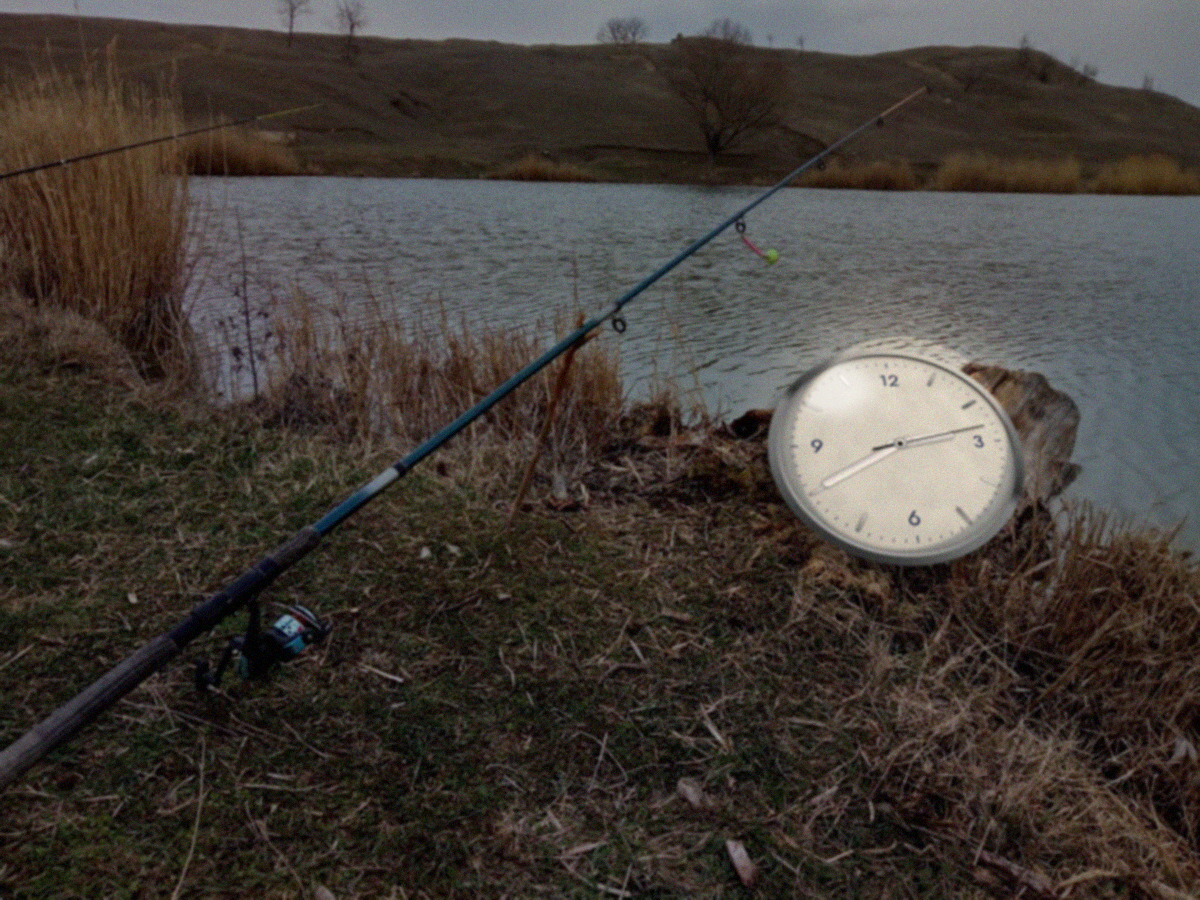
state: 2:40:13
